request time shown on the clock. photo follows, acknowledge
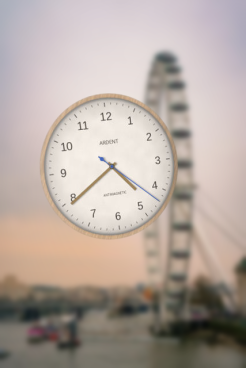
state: 4:39:22
